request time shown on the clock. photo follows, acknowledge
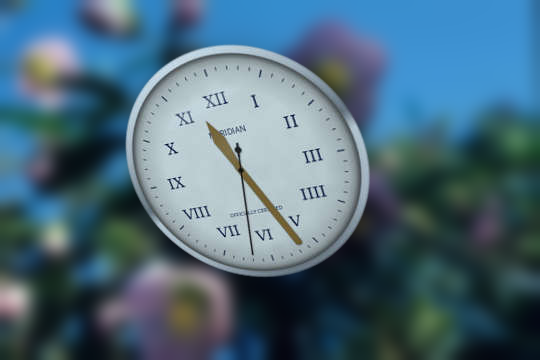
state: 11:26:32
